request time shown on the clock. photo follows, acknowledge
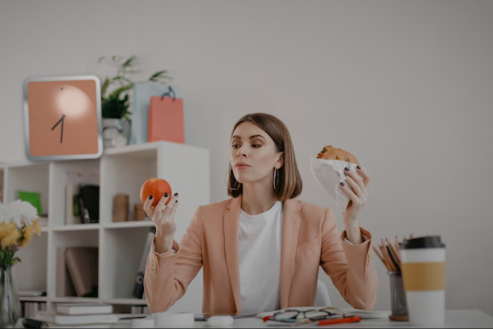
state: 7:31
